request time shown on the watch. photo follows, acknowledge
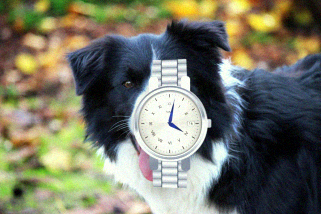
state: 4:02
